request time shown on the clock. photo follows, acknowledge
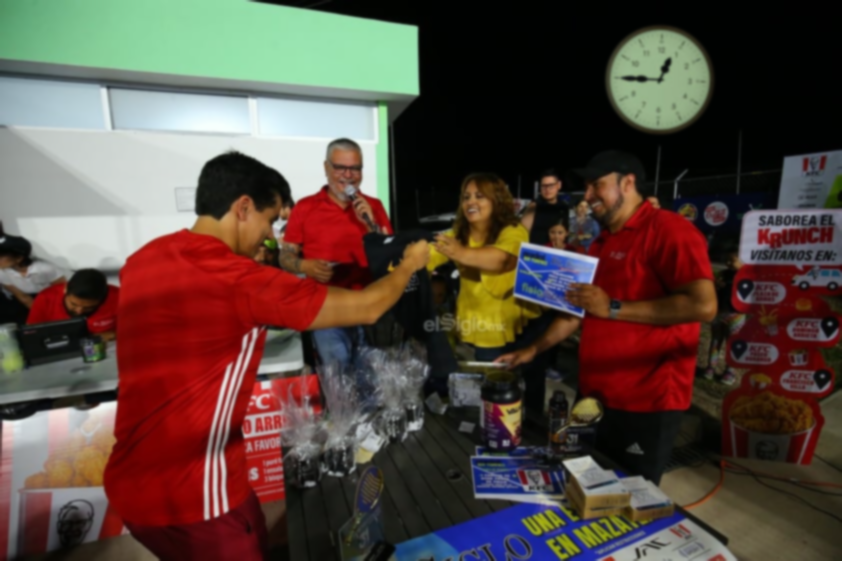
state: 12:45
